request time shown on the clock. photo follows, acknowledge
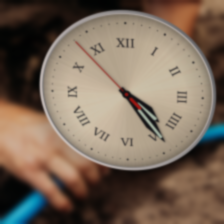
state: 4:23:53
